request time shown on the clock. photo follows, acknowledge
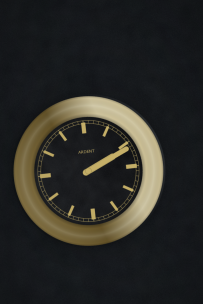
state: 2:11
